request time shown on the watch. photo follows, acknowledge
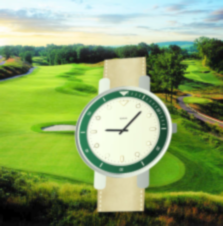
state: 9:07
